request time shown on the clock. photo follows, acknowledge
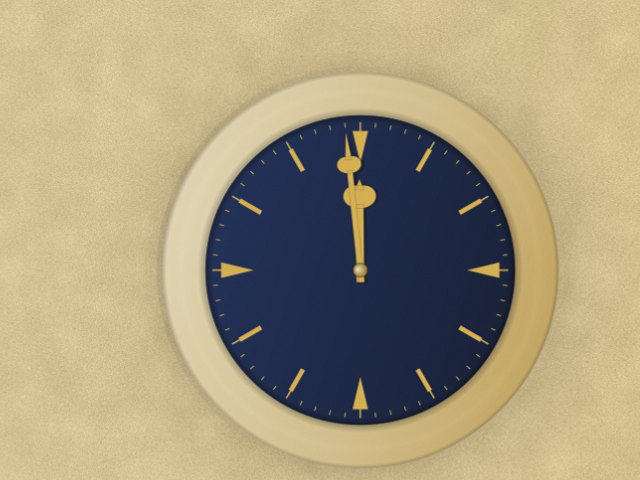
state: 11:59
